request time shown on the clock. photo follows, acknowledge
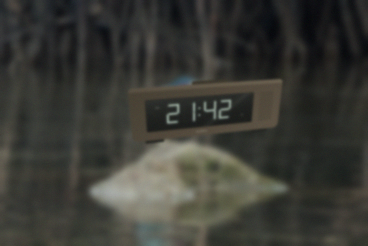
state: 21:42
